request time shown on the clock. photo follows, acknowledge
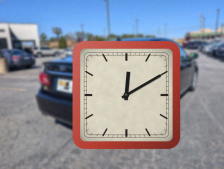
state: 12:10
